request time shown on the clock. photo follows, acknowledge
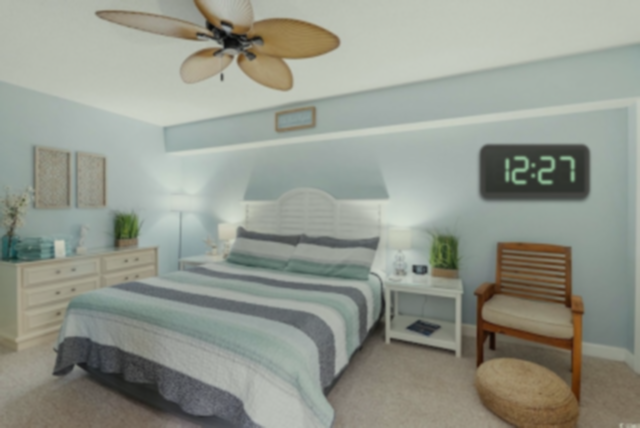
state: 12:27
